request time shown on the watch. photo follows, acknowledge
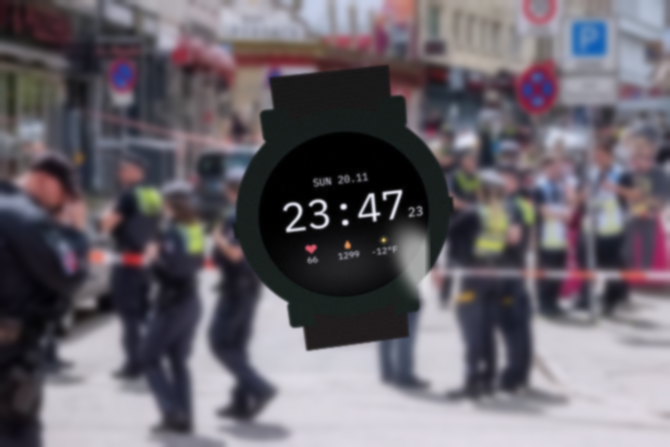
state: 23:47:23
